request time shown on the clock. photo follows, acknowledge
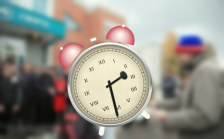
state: 2:31
